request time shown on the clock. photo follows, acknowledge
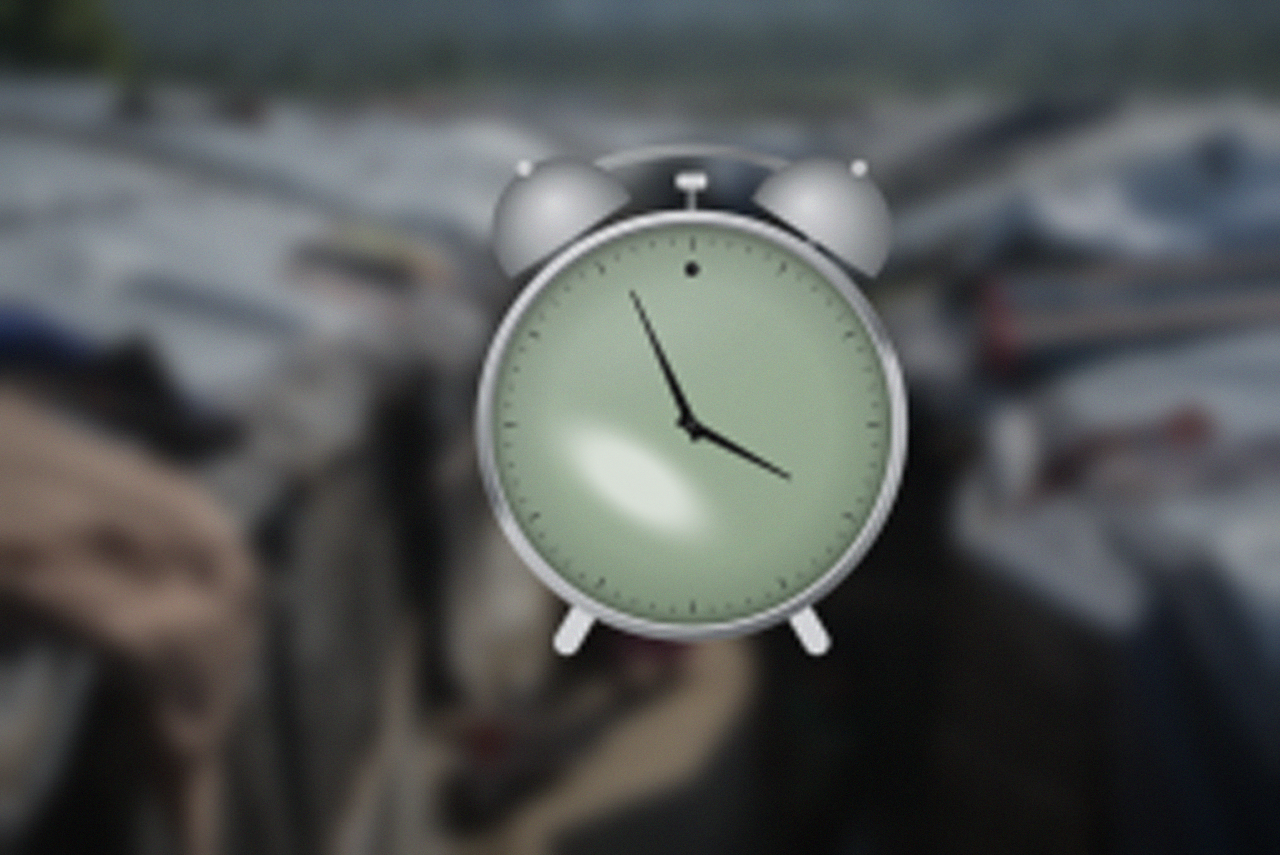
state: 3:56
